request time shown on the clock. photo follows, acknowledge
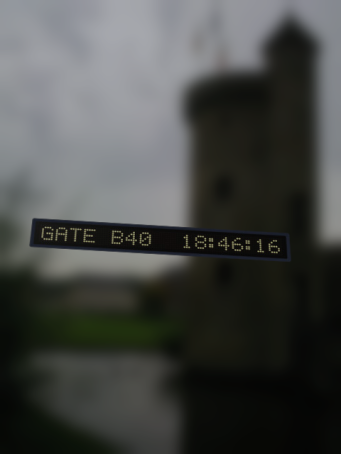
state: 18:46:16
